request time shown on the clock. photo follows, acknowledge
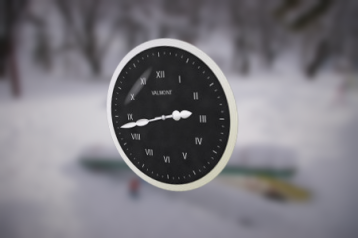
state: 2:43
